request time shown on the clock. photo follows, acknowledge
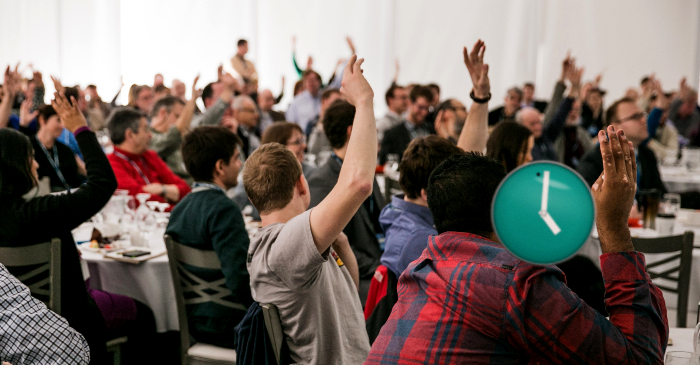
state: 5:02
